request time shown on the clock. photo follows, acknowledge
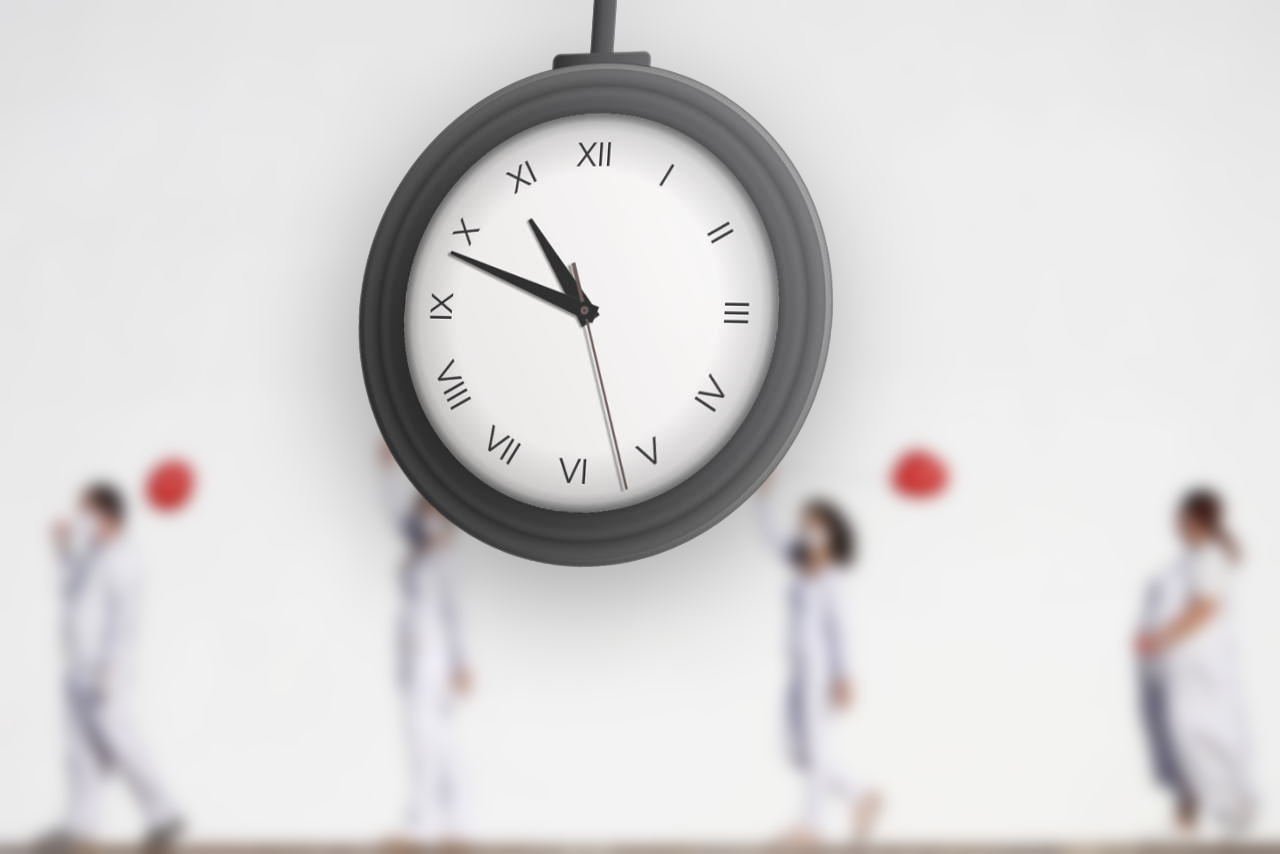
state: 10:48:27
